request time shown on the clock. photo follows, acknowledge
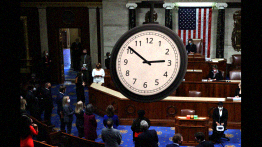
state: 2:51
